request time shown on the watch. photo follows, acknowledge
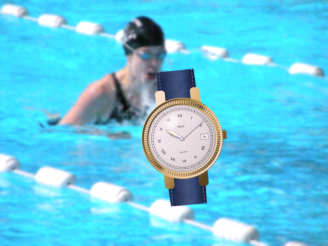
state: 10:09
